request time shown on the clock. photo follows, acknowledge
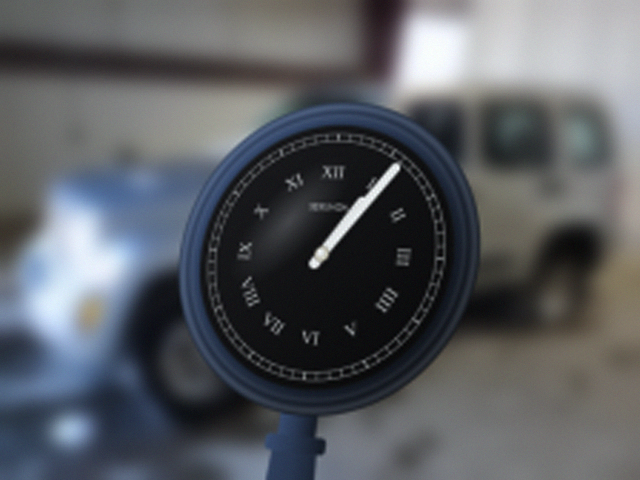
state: 1:06
